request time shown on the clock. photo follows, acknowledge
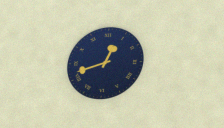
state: 12:42
